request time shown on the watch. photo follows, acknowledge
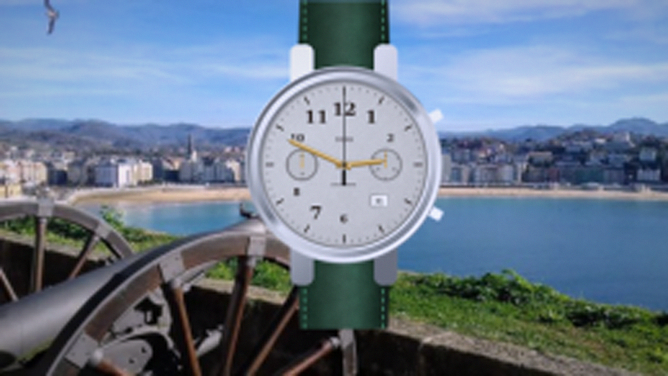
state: 2:49
